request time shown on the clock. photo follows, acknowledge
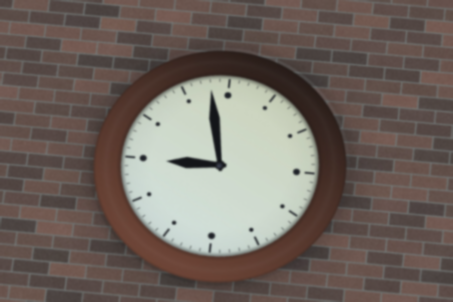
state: 8:58
